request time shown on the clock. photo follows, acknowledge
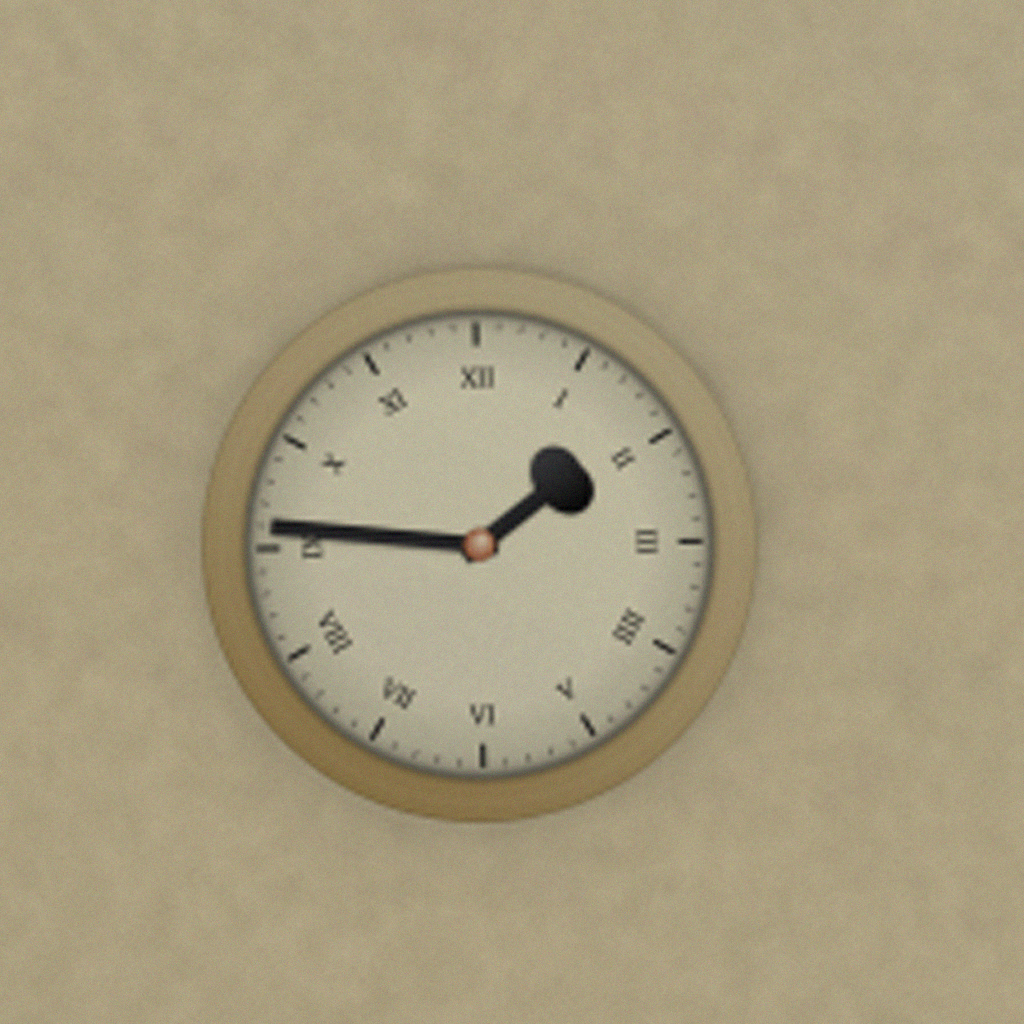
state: 1:46
